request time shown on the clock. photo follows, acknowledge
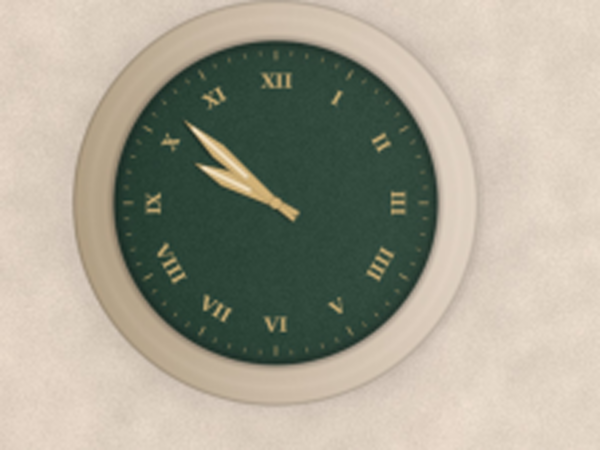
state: 9:52
